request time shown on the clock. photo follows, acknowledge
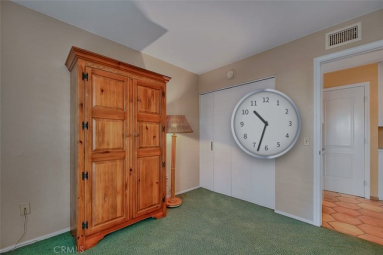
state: 10:33
